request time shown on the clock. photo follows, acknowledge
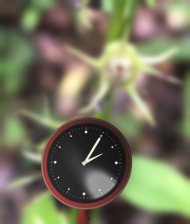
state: 2:05
